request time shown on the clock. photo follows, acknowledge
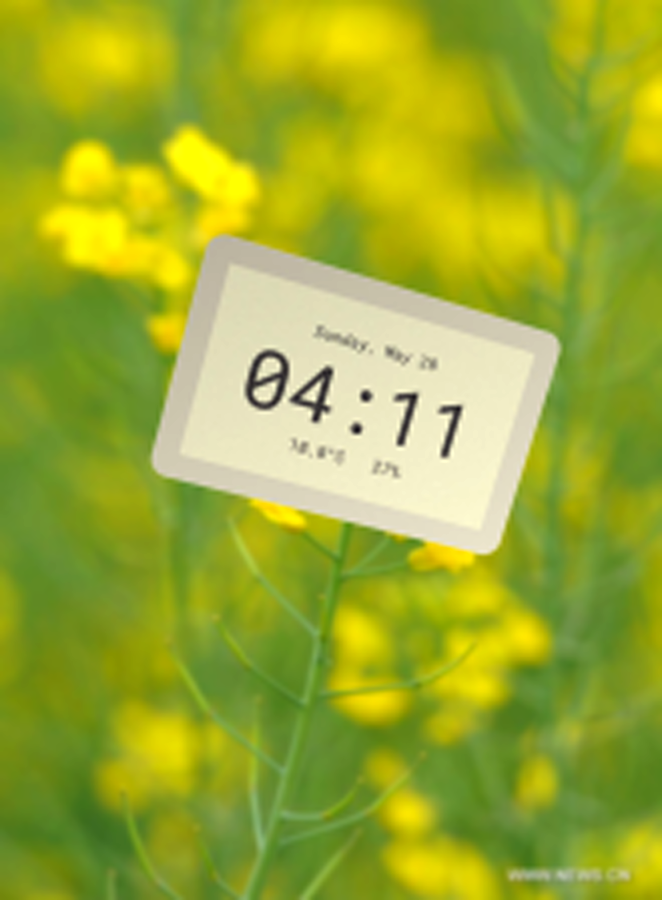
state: 4:11
